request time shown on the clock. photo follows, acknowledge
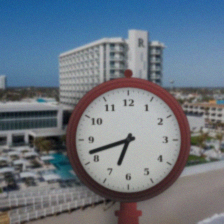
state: 6:42
